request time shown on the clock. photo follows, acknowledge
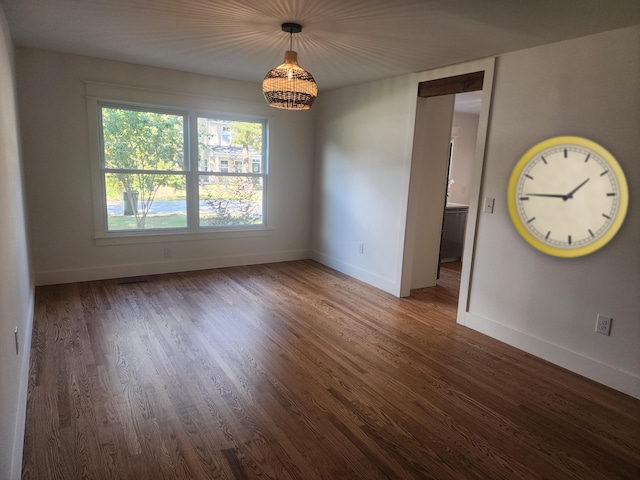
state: 1:46
